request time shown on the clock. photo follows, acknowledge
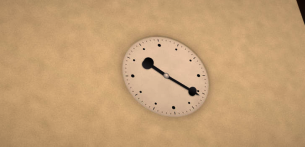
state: 10:21
